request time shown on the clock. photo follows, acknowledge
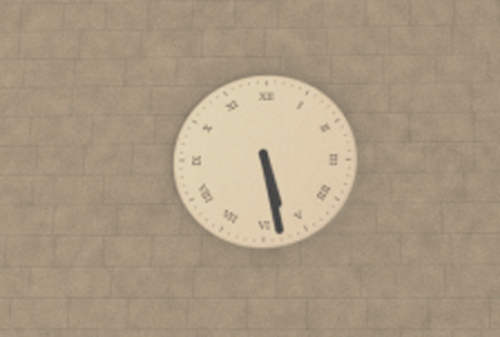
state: 5:28
